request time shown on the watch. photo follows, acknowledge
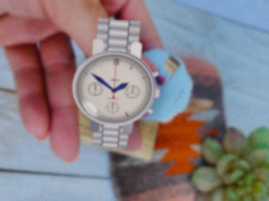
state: 1:51
